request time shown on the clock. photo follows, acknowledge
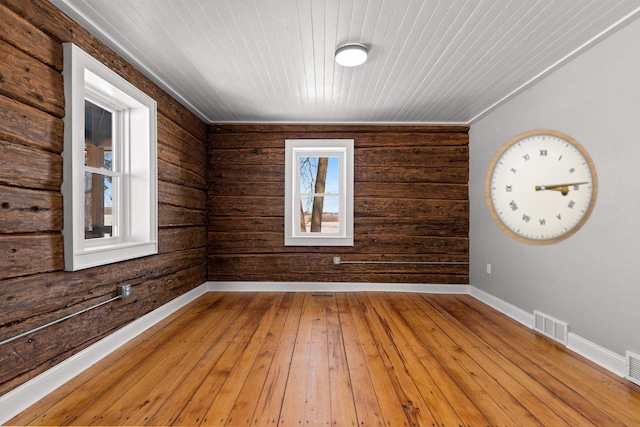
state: 3:14
